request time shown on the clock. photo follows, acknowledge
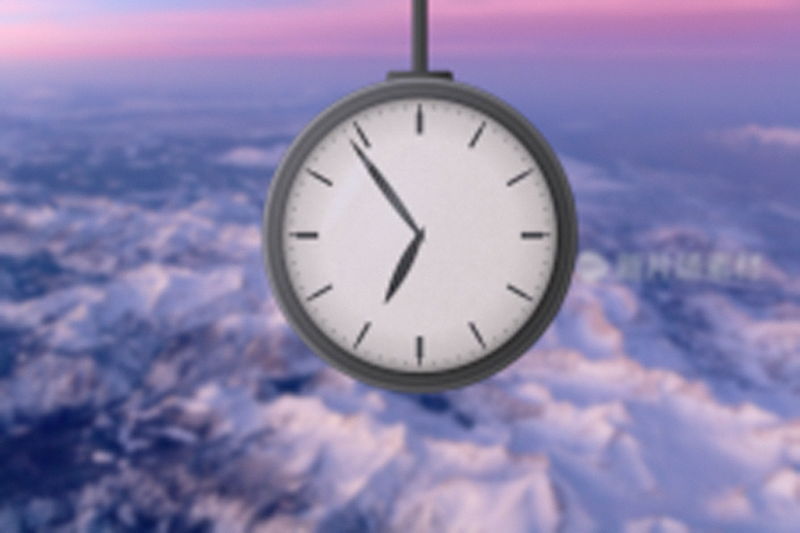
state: 6:54
